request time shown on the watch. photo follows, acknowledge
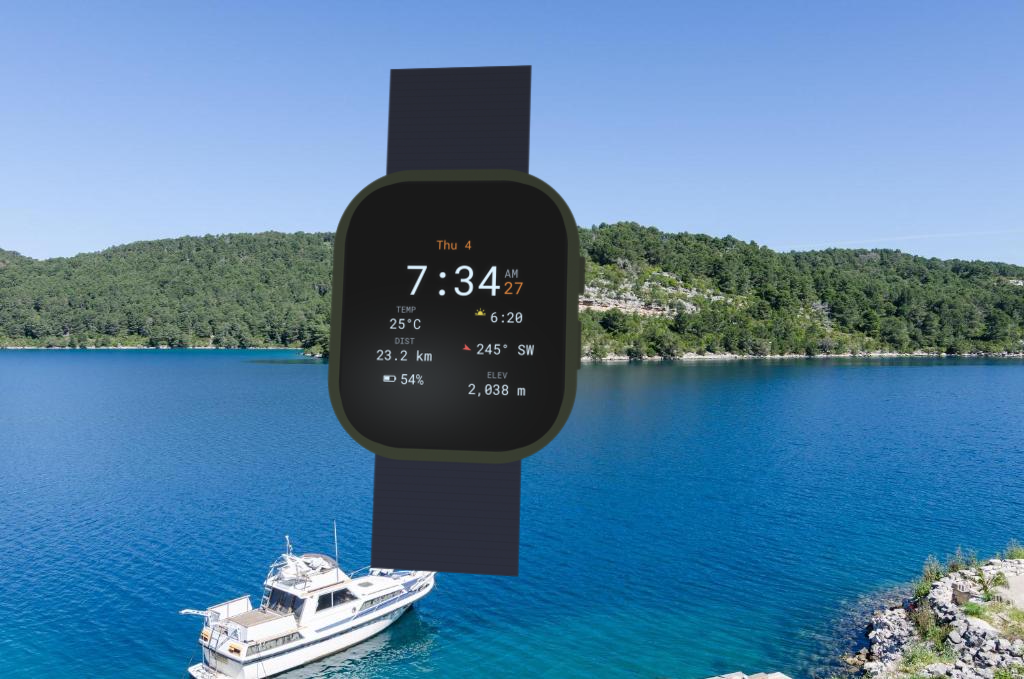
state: 7:34:27
